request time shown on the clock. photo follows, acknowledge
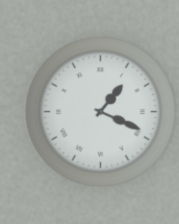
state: 1:19
